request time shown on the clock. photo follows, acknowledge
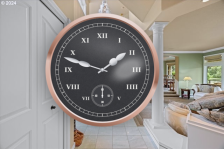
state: 1:48
